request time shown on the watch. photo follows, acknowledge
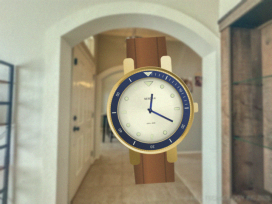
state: 12:20
